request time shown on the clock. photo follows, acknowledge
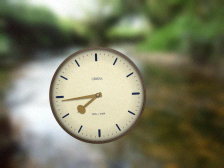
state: 7:44
